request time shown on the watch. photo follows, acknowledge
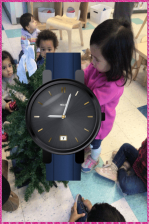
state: 9:03
